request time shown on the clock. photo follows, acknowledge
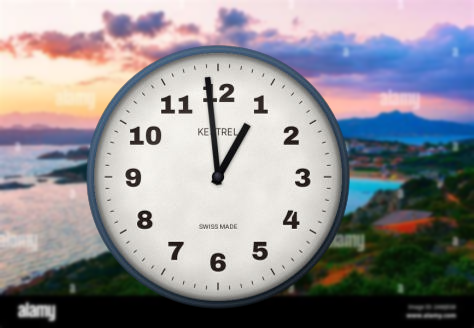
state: 12:59
